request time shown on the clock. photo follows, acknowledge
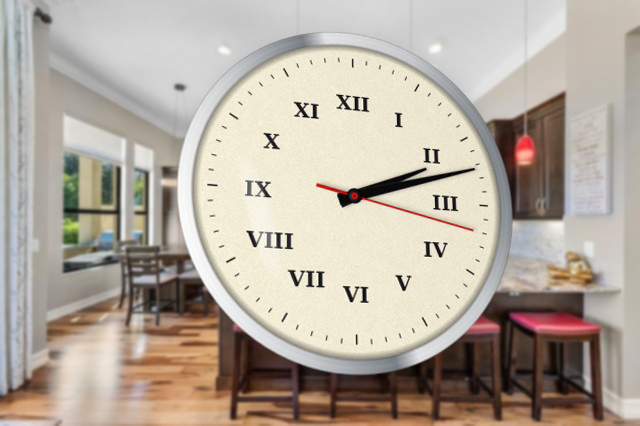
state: 2:12:17
